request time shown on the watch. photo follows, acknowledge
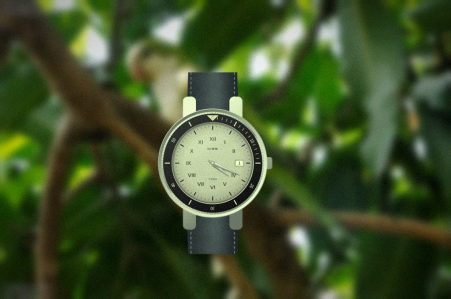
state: 4:19
